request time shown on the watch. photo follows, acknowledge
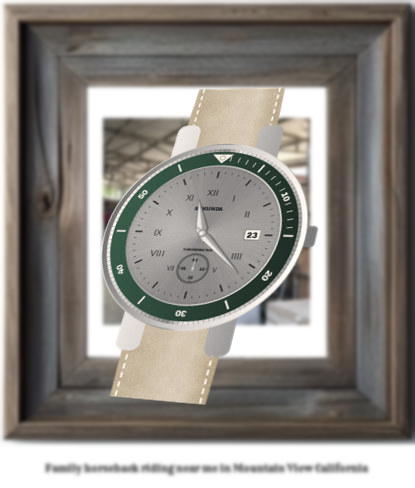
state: 11:22
